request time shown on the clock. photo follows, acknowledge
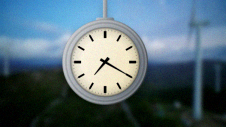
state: 7:20
